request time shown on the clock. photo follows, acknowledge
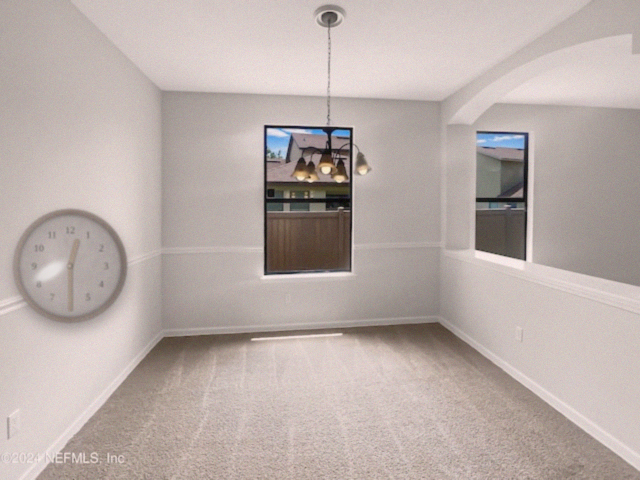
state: 12:30
